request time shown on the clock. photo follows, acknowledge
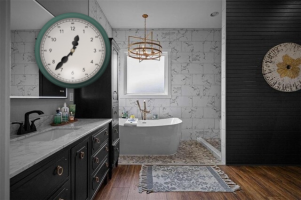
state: 12:37
